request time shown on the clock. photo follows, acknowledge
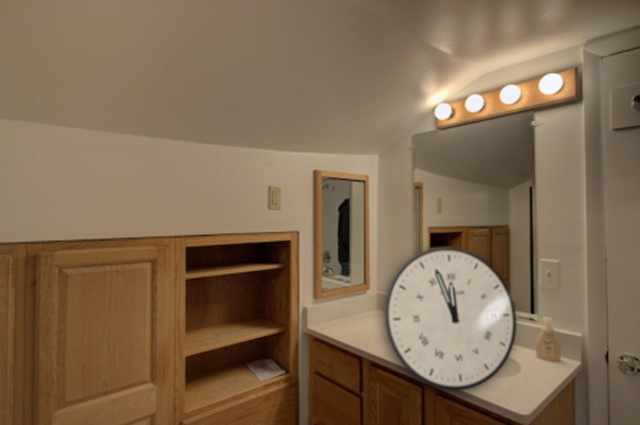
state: 11:57
